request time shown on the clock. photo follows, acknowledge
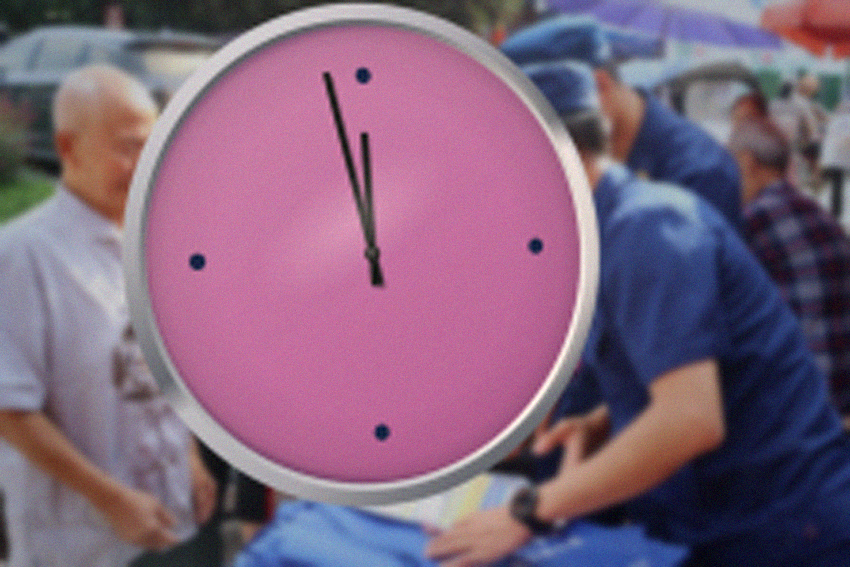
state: 11:58
